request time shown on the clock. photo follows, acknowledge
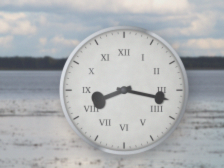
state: 8:17
